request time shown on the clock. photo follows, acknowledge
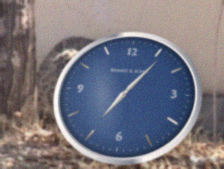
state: 7:06
